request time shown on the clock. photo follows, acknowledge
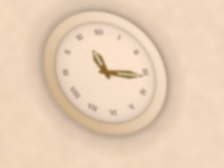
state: 11:16
